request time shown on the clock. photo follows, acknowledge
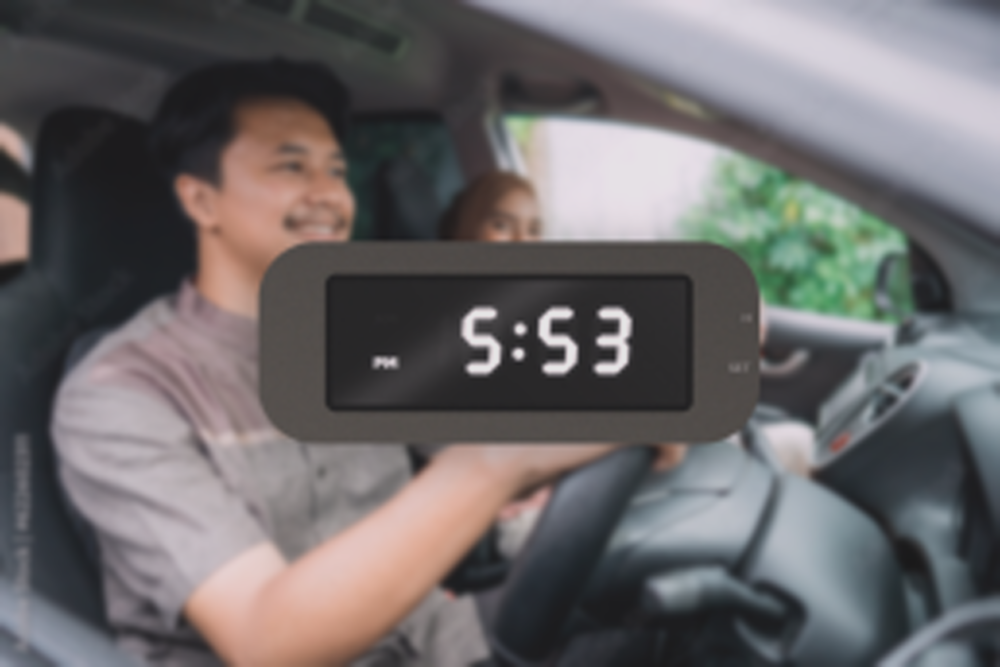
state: 5:53
